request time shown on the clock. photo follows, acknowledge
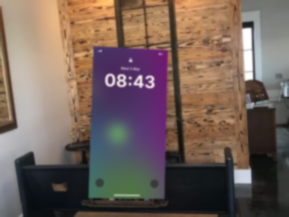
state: 8:43
